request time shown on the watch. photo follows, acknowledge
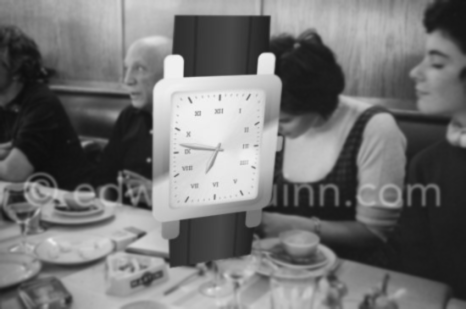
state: 6:47
